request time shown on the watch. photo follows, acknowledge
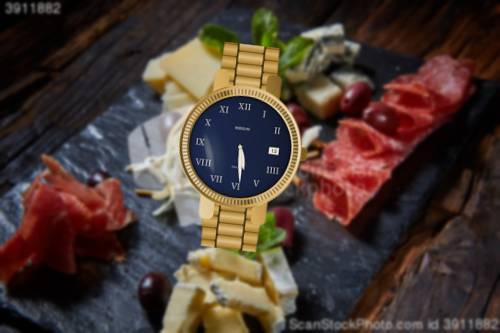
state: 5:29
